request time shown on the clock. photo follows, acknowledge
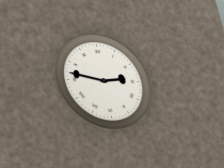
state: 2:47
